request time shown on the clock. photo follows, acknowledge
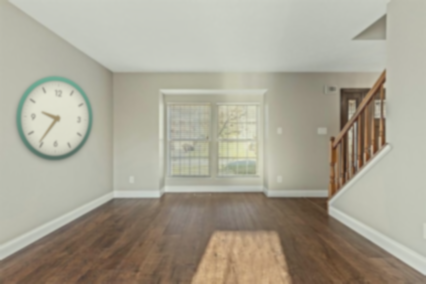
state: 9:36
